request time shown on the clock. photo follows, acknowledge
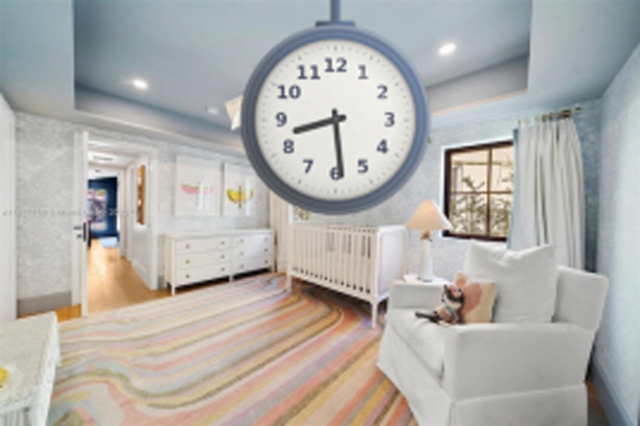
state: 8:29
